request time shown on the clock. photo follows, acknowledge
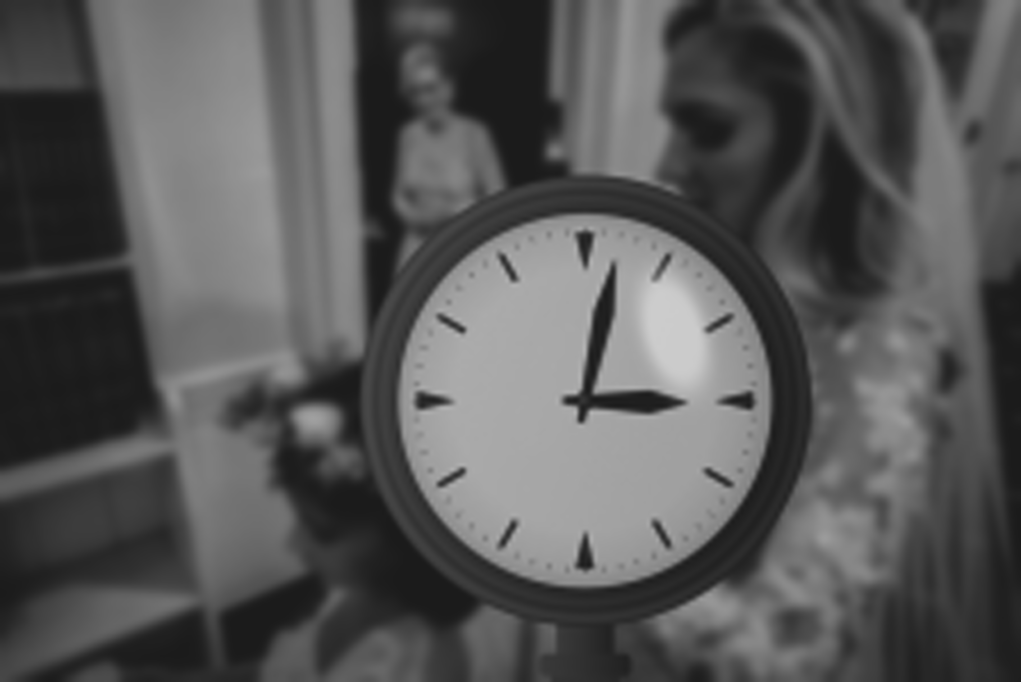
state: 3:02
